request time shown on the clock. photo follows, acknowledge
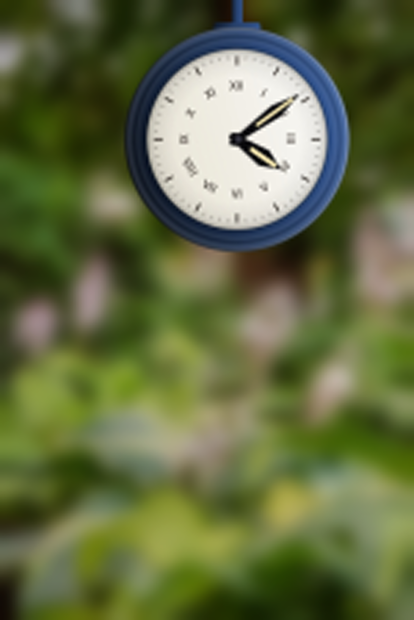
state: 4:09
